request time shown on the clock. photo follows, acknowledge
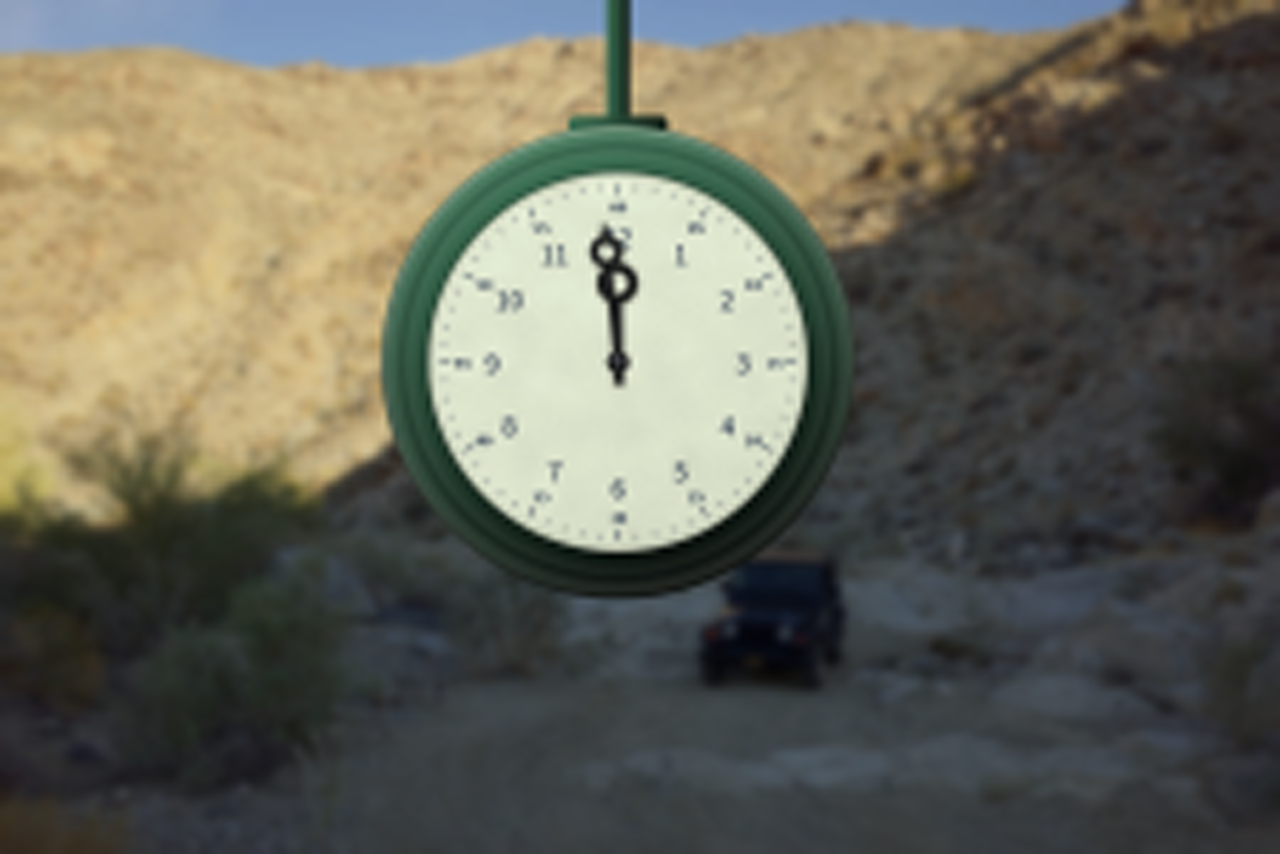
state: 11:59
